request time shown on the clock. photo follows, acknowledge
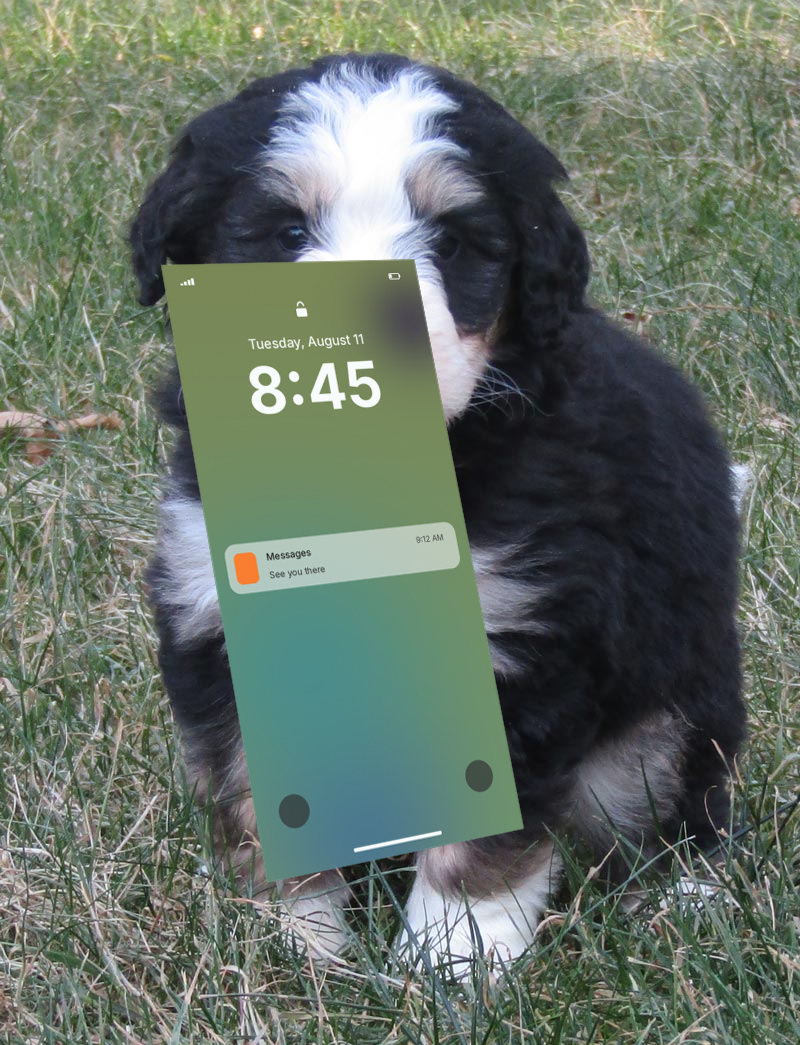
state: 8:45
